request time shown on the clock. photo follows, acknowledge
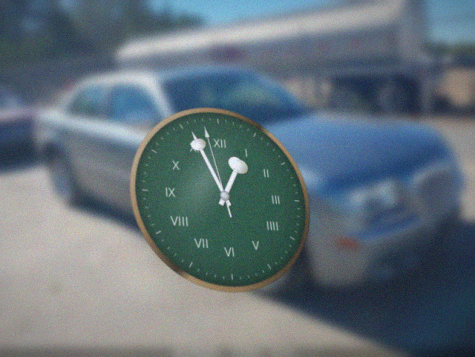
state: 12:55:58
